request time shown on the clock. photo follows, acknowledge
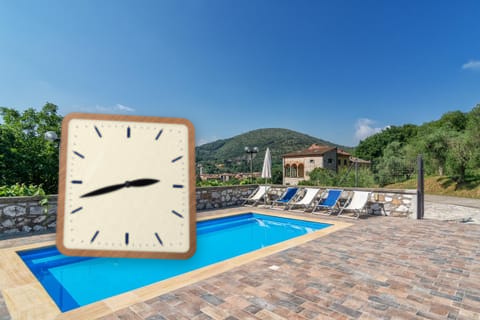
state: 2:42
